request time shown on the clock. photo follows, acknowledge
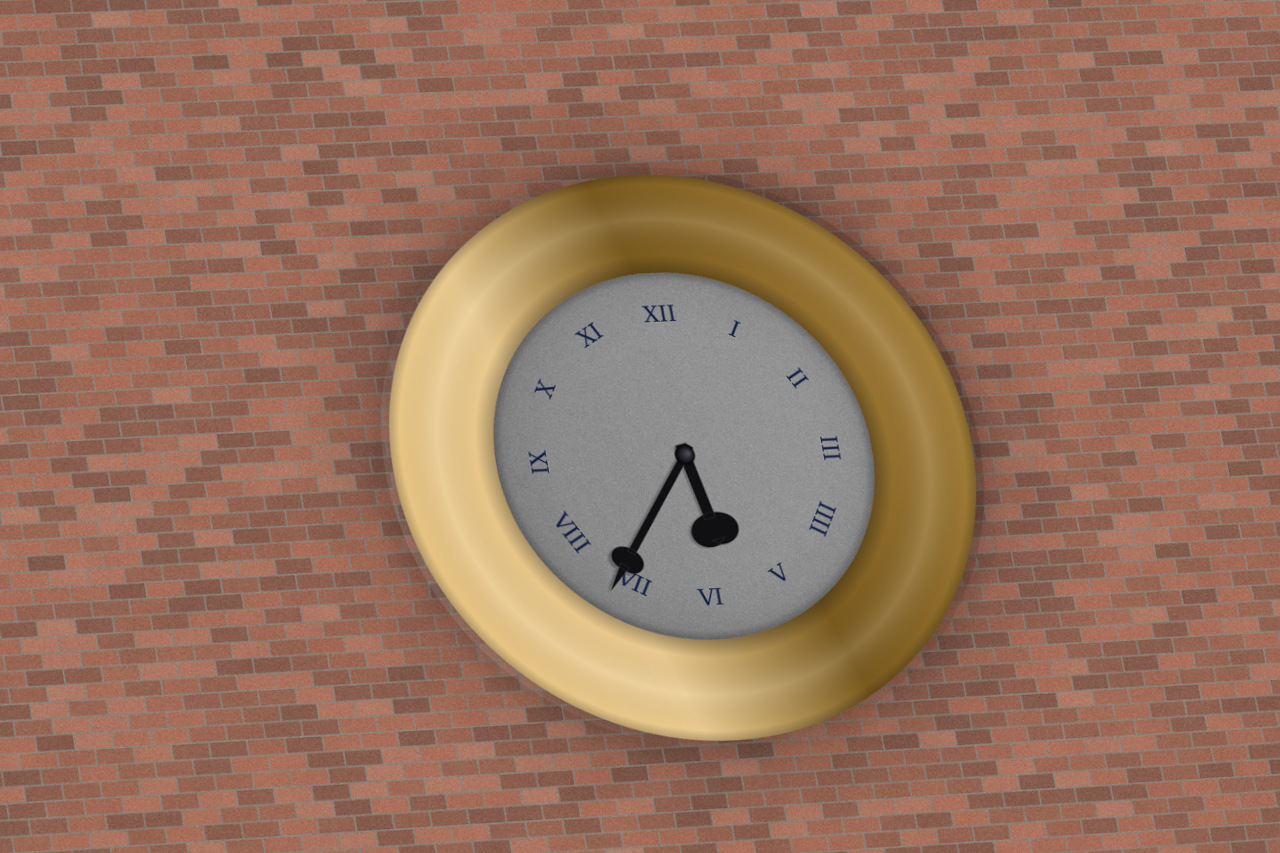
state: 5:36
